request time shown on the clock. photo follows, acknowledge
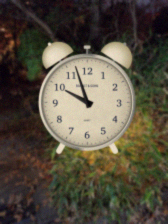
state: 9:57
